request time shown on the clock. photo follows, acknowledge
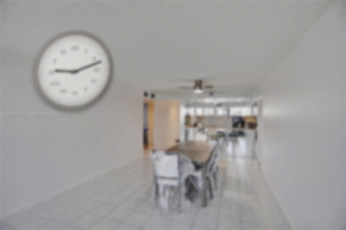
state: 9:12
